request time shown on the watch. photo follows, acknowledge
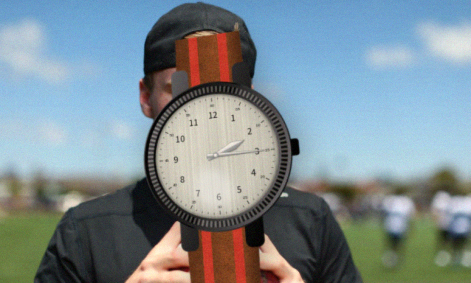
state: 2:15
